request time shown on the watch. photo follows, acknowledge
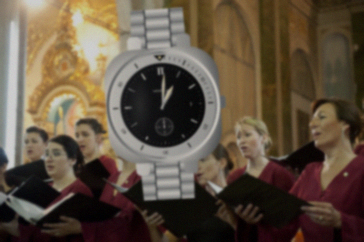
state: 1:01
